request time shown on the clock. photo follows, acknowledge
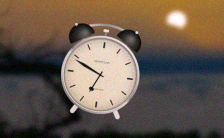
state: 6:49
